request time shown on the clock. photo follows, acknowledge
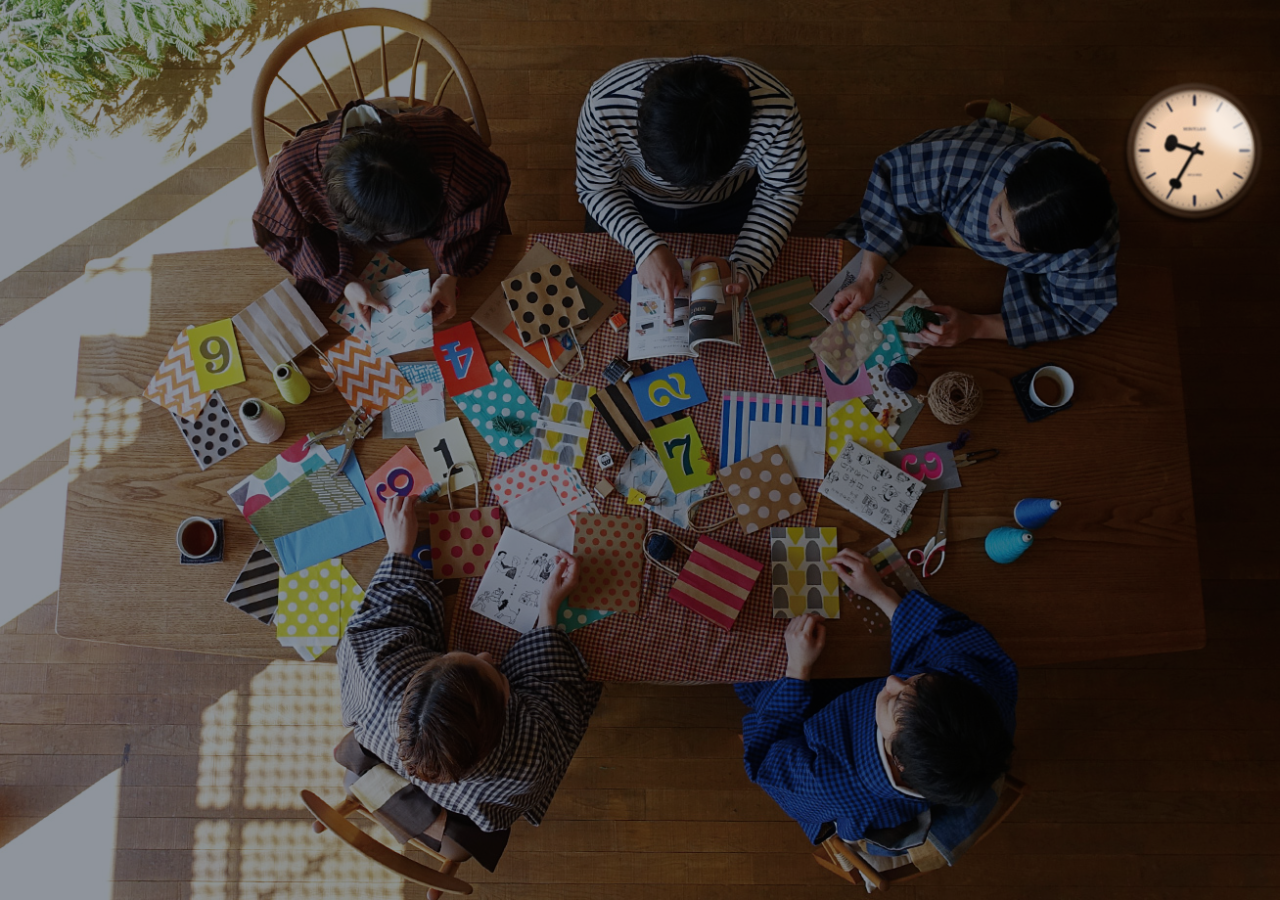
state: 9:35
